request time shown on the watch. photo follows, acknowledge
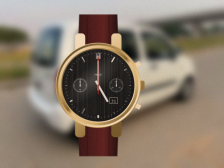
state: 5:00
